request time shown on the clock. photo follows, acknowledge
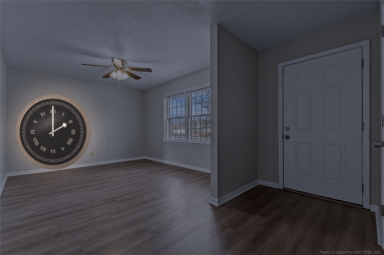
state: 2:00
